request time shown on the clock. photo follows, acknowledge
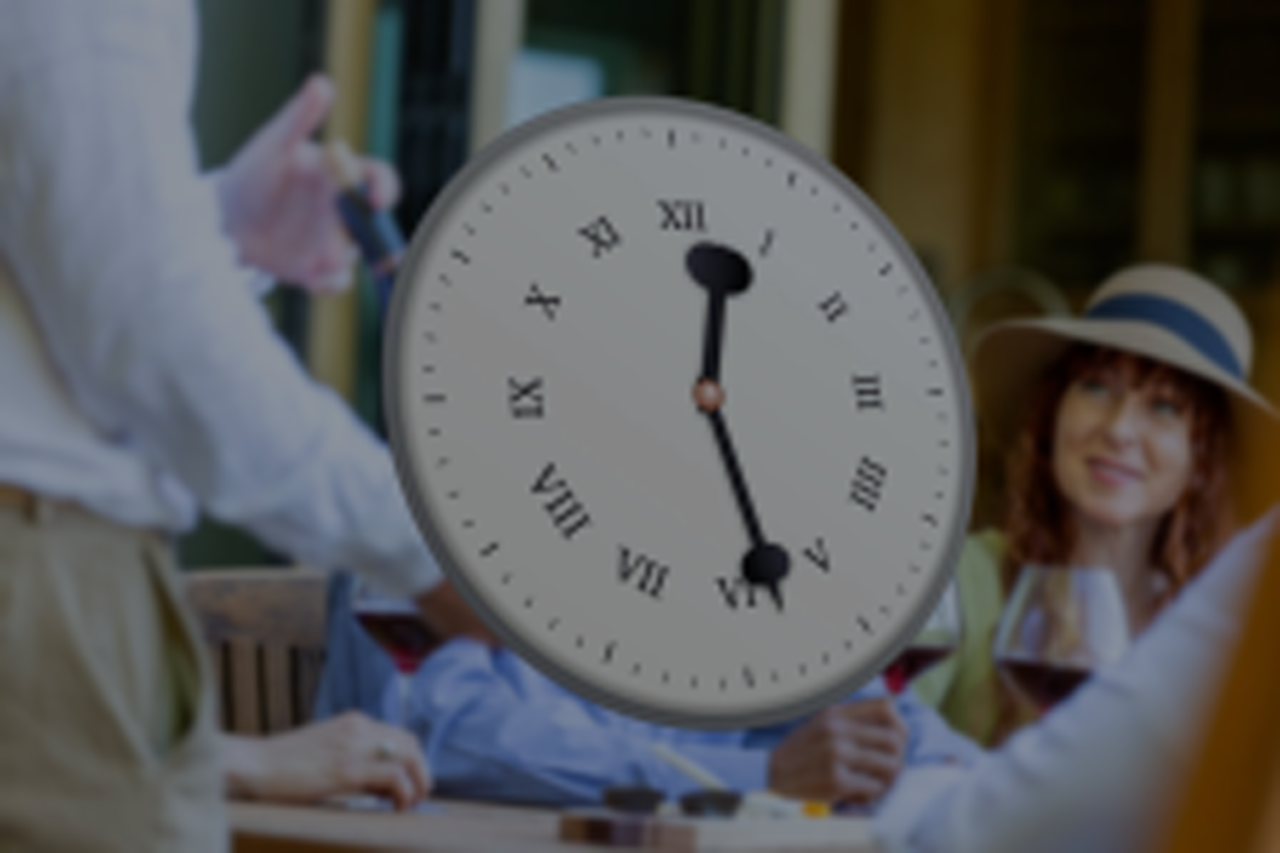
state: 12:28
